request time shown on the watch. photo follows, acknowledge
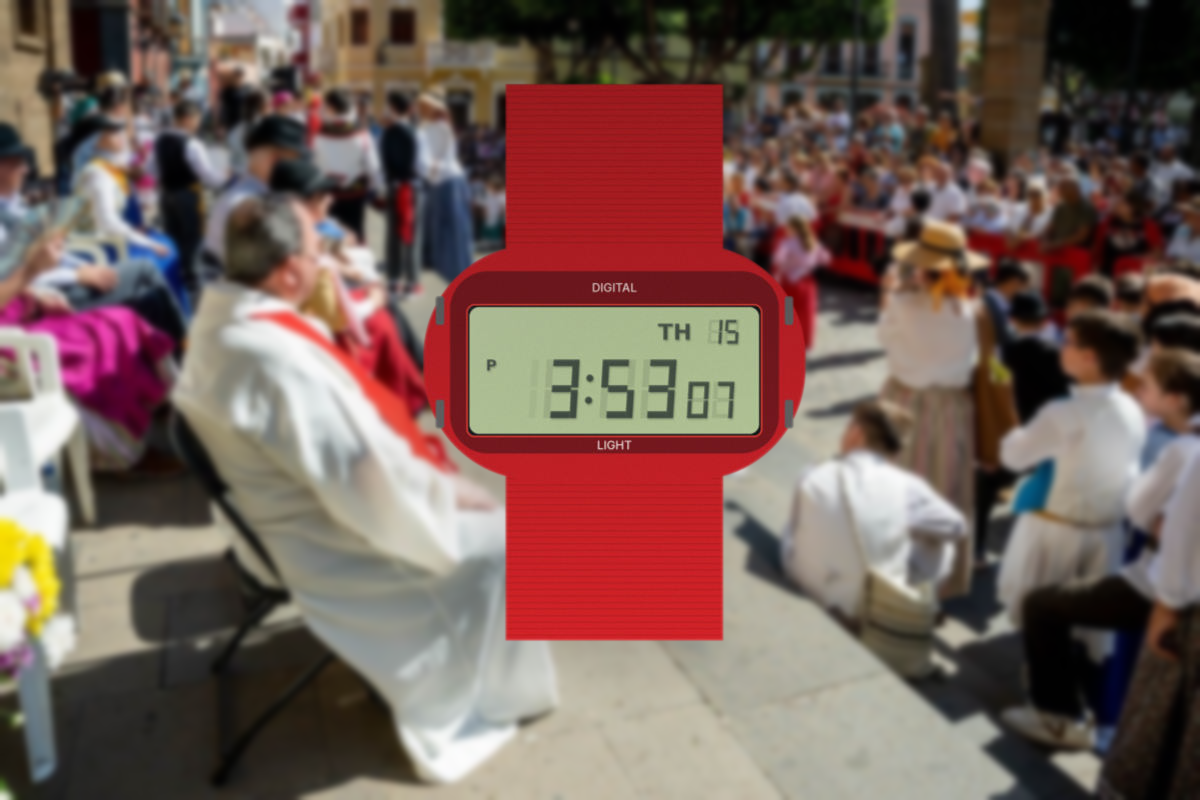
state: 3:53:07
